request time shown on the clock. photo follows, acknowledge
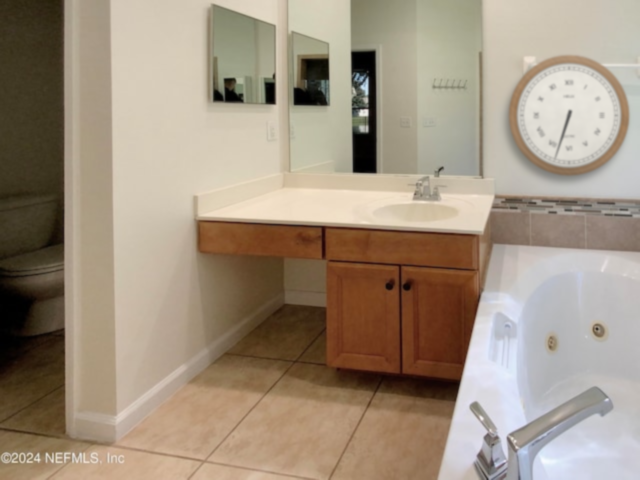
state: 6:33
